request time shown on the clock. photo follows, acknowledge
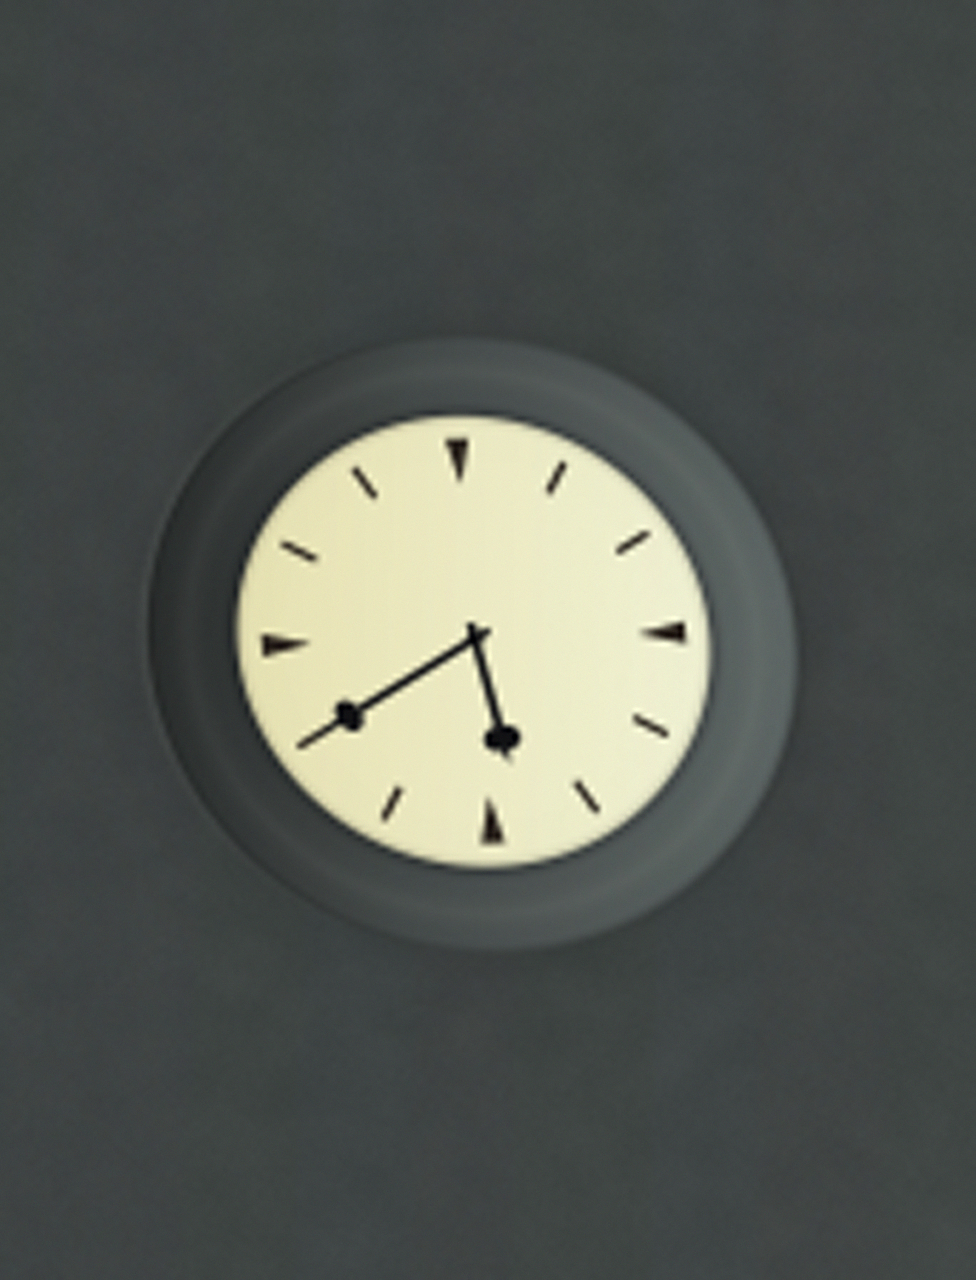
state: 5:40
